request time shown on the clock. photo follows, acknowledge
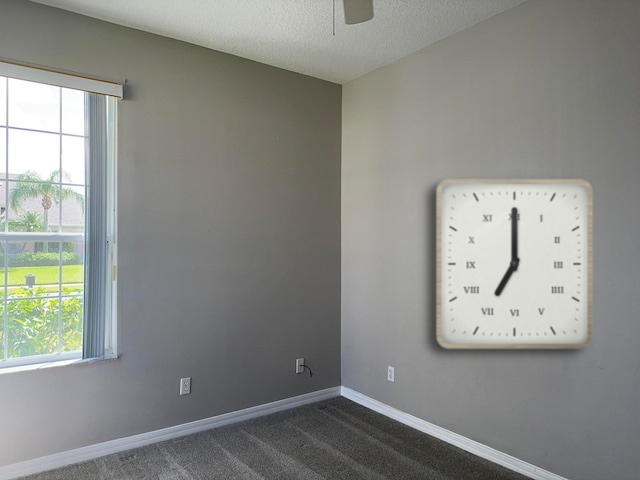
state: 7:00
